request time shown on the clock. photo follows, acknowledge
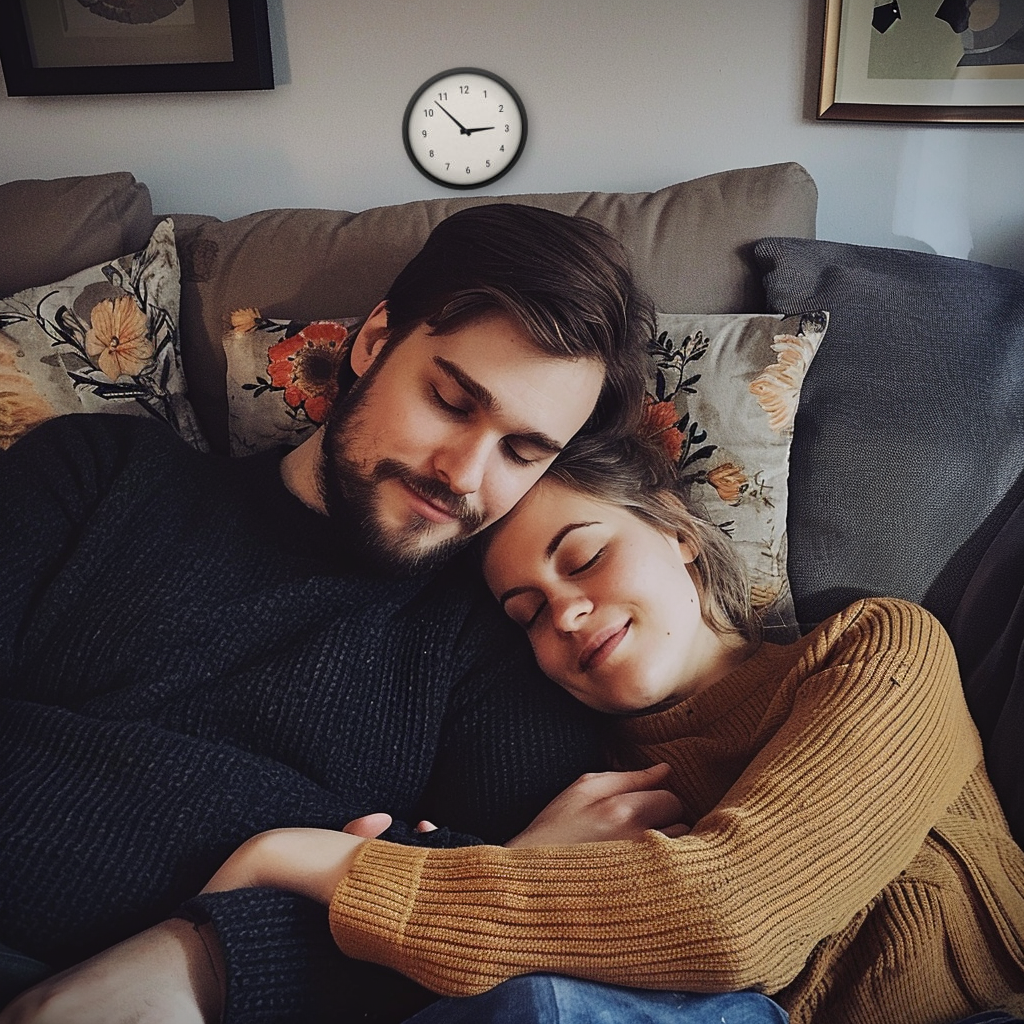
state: 2:53
